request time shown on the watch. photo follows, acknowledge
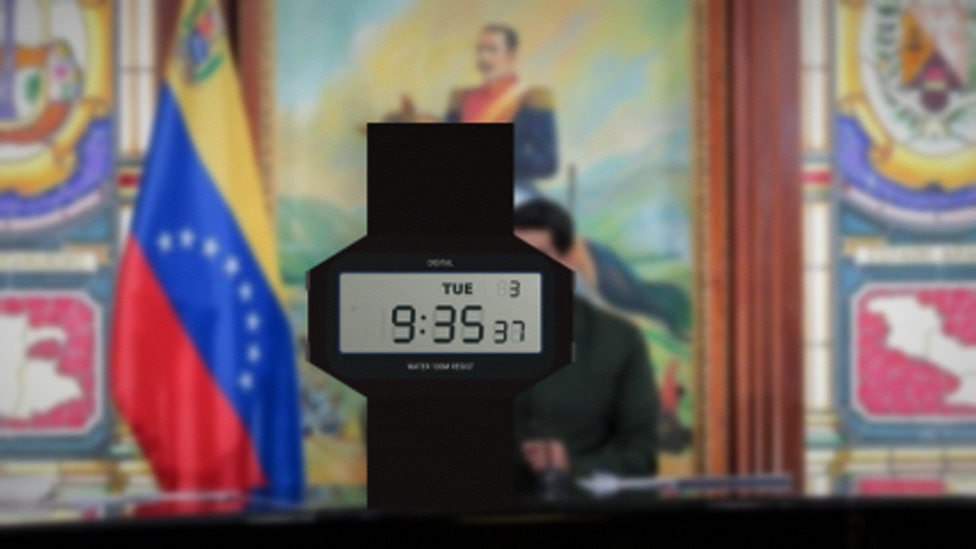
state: 9:35:37
